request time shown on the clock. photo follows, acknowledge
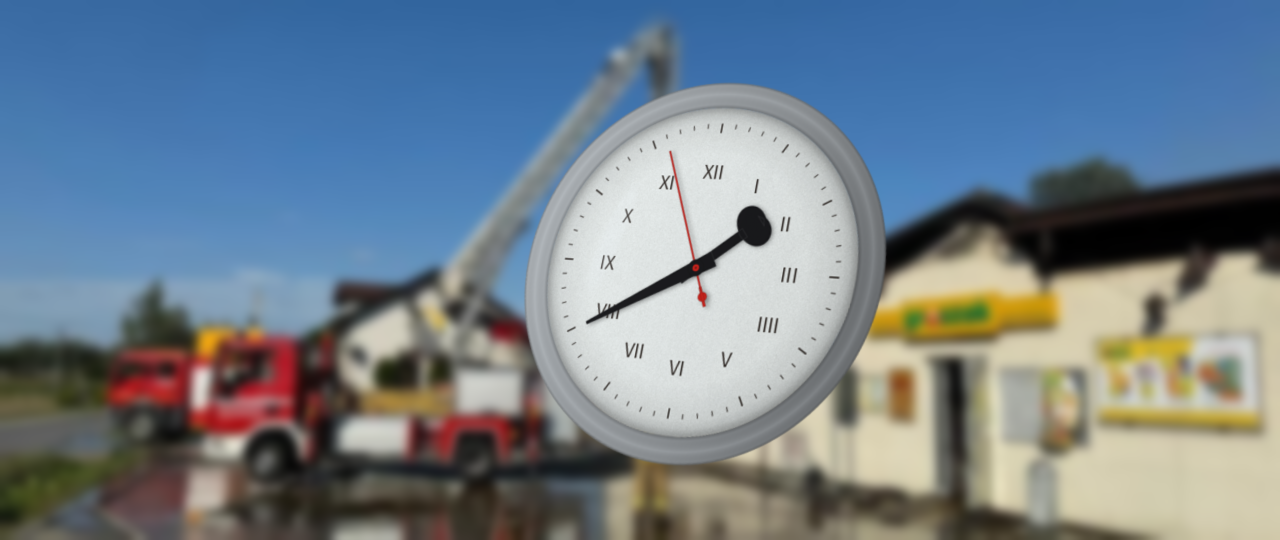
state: 1:39:56
